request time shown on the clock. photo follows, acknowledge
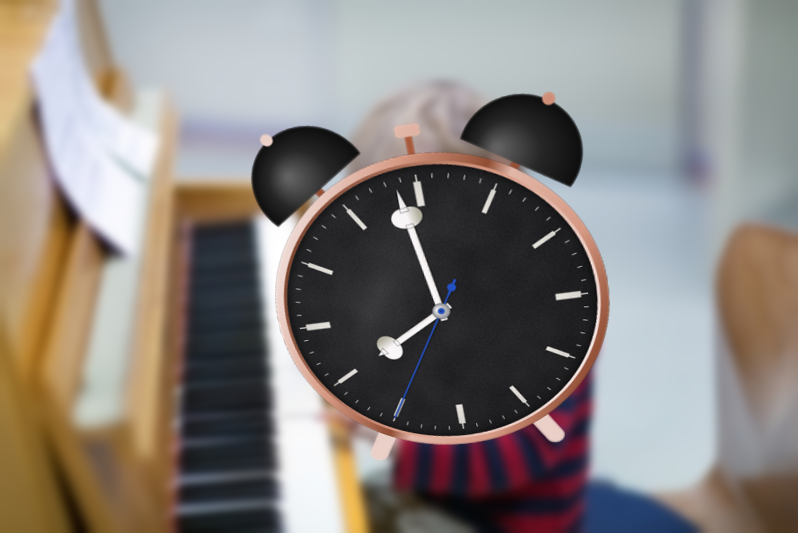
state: 7:58:35
